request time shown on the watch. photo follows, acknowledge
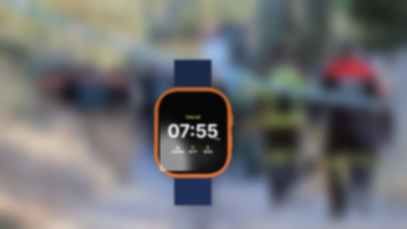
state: 7:55
